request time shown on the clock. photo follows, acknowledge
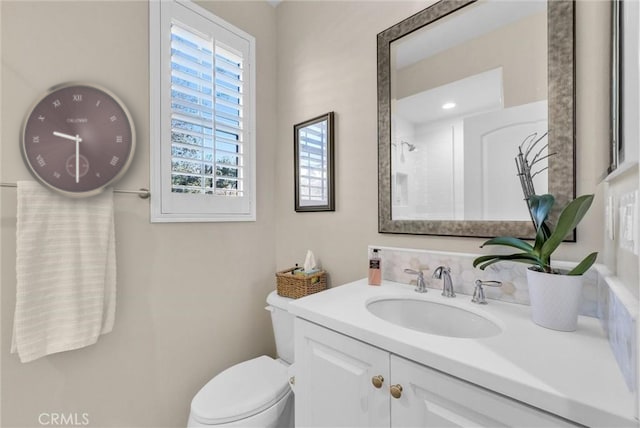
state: 9:30
